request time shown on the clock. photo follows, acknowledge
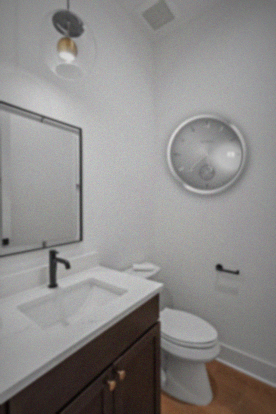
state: 5:38
